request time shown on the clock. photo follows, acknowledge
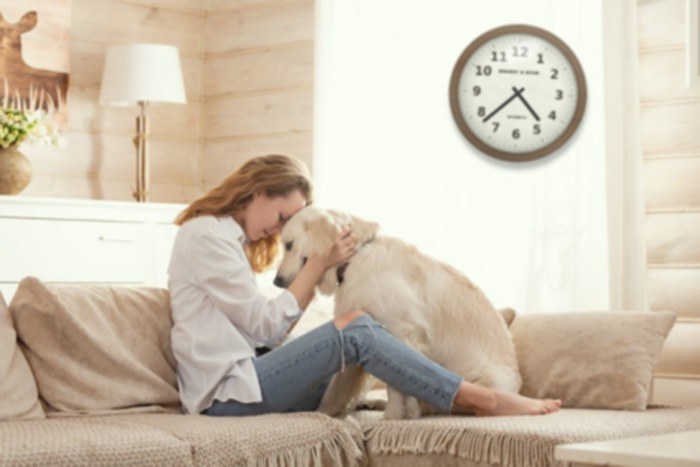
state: 4:38
